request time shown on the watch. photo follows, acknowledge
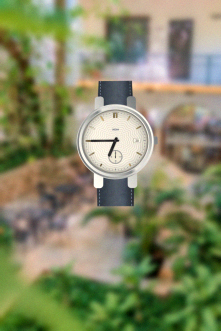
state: 6:45
